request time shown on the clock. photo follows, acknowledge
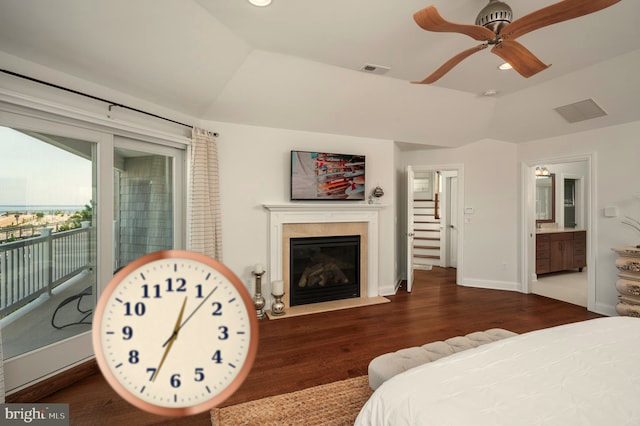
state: 12:34:07
